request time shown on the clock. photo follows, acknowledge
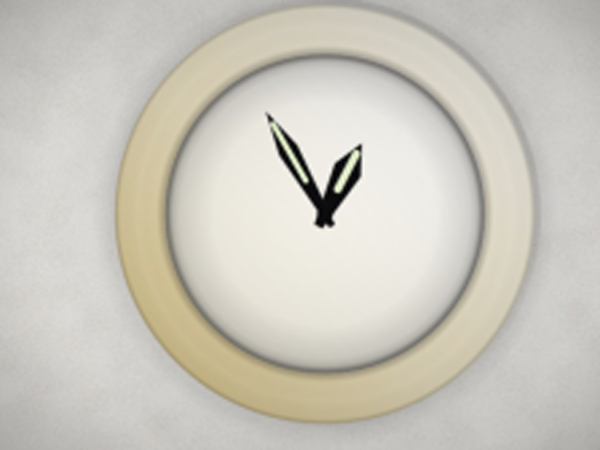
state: 12:55
